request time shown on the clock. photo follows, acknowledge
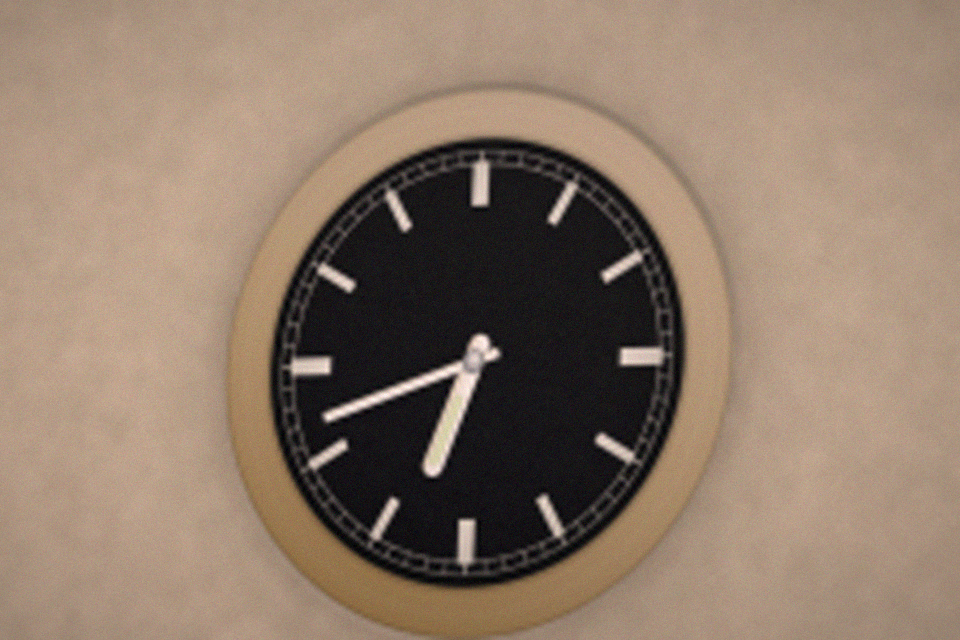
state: 6:42
